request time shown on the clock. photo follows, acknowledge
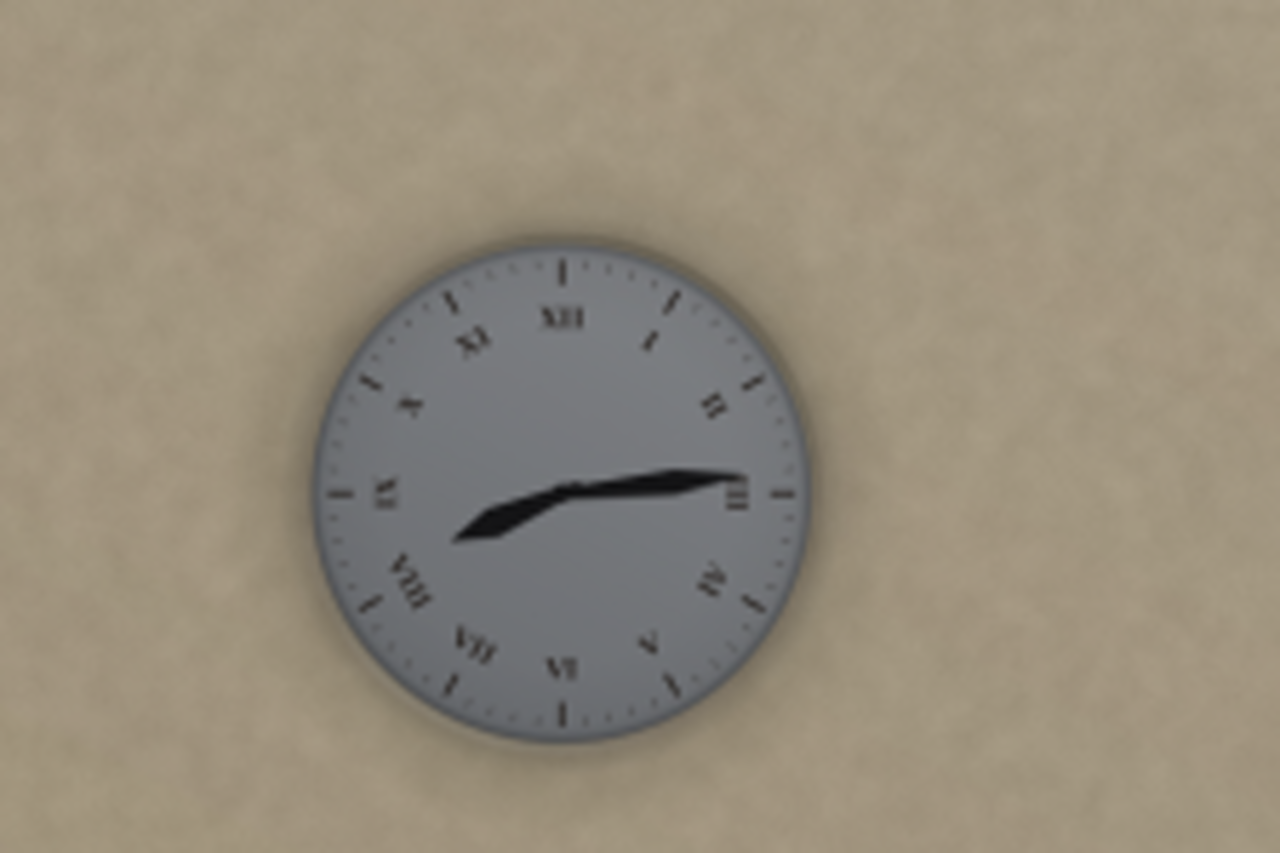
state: 8:14
